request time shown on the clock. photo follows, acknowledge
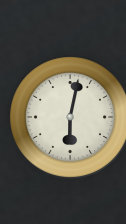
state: 6:02
